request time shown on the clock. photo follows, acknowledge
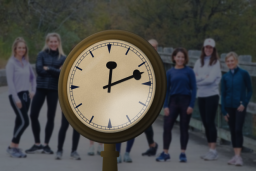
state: 12:12
